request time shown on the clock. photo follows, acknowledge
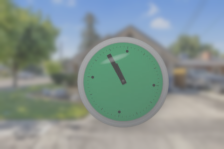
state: 10:54
